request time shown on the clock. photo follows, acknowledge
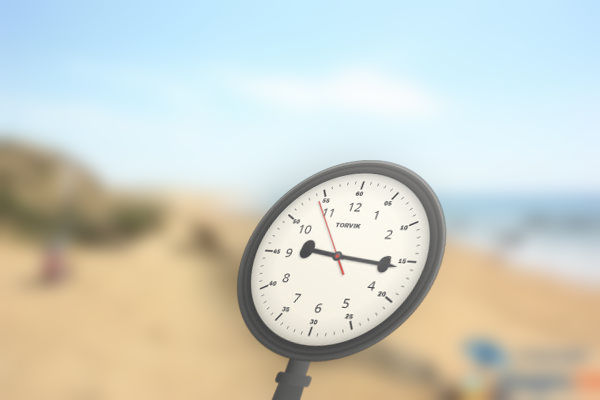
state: 9:15:54
